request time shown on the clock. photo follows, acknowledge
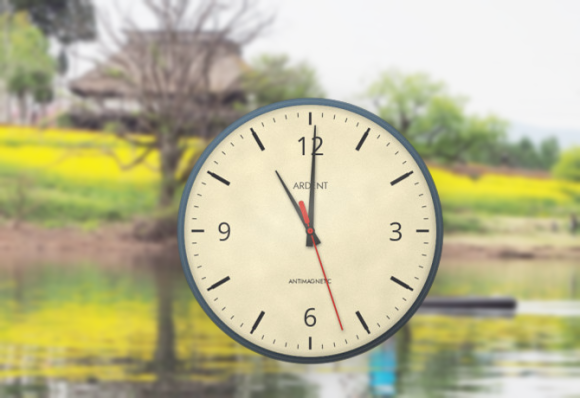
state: 11:00:27
